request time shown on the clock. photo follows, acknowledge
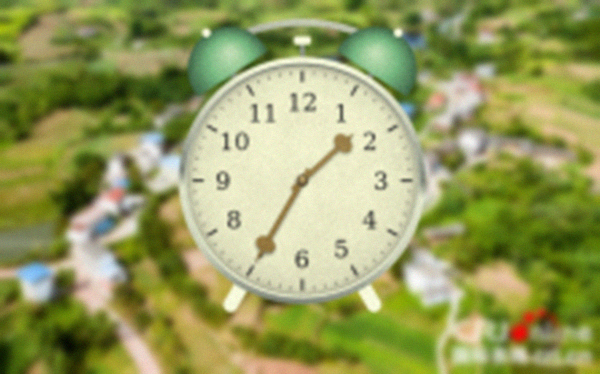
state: 1:35
